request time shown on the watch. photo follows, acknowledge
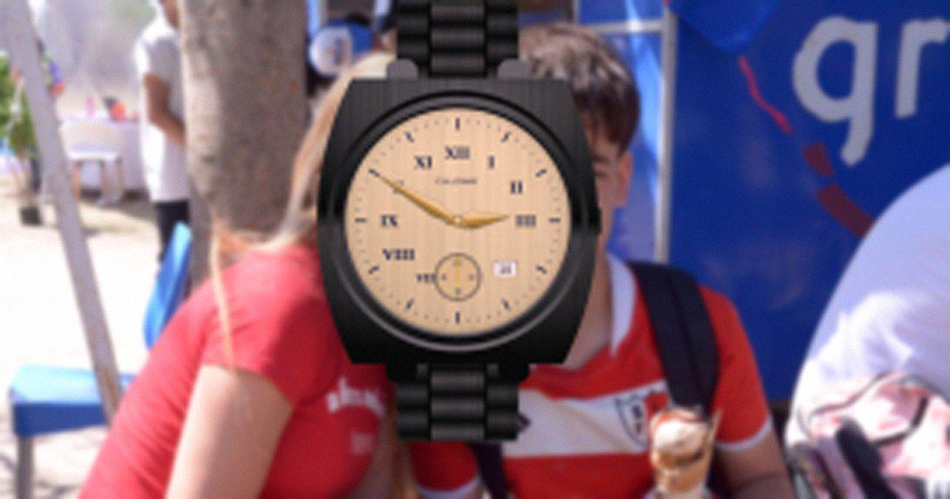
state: 2:50
